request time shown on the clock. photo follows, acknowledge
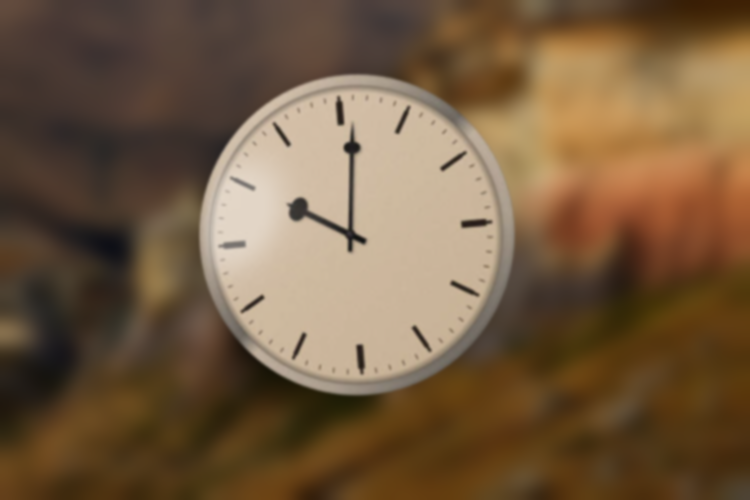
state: 10:01
